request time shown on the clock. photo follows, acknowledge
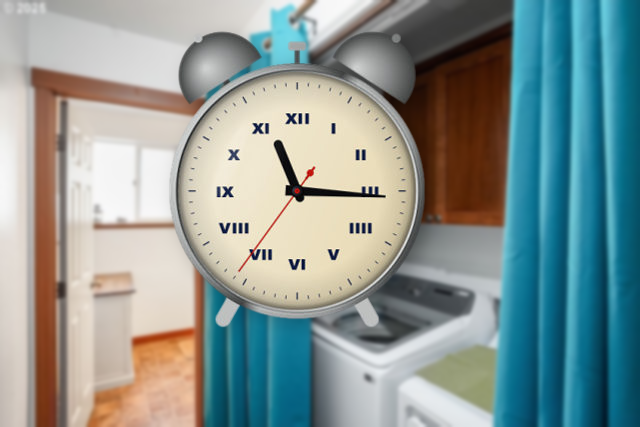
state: 11:15:36
